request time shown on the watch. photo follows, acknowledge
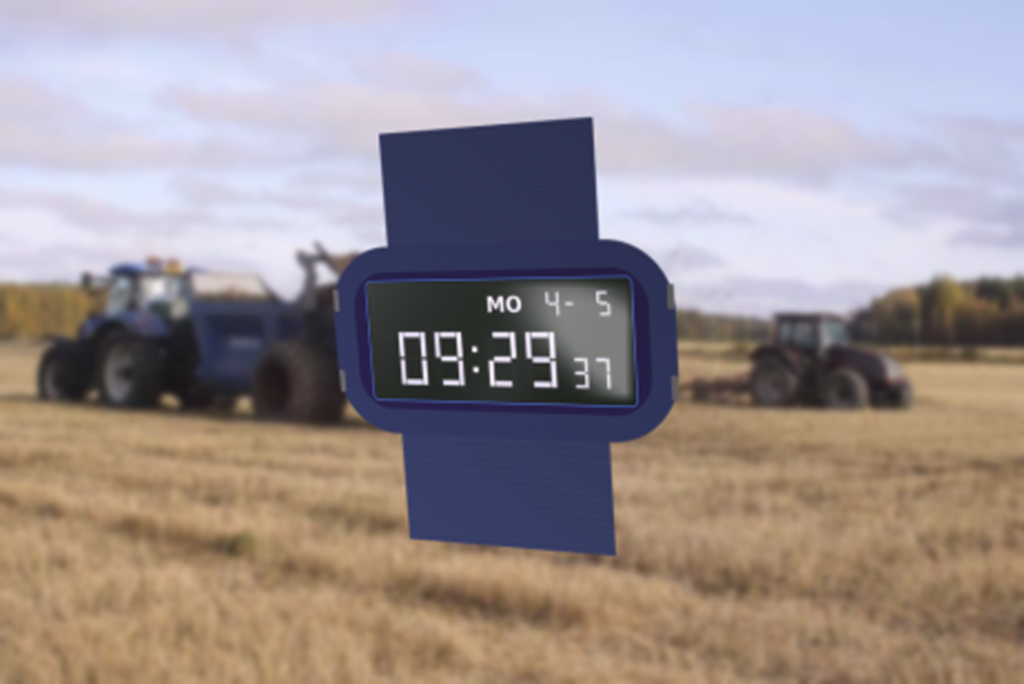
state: 9:29:37
